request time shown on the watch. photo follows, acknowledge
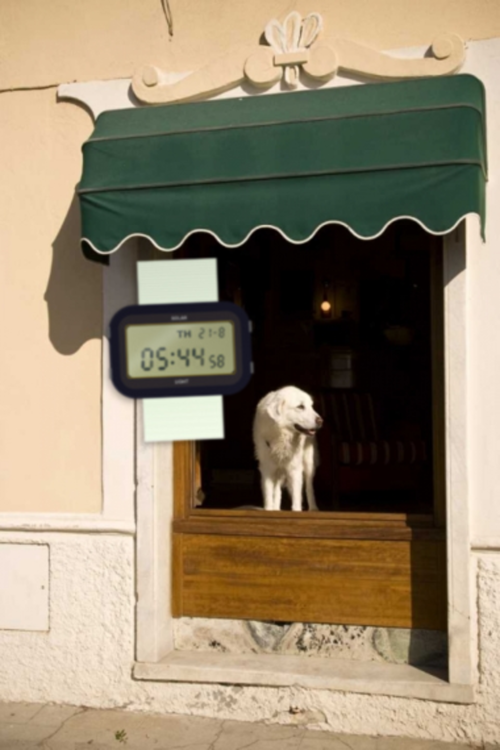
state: 5:44:58
